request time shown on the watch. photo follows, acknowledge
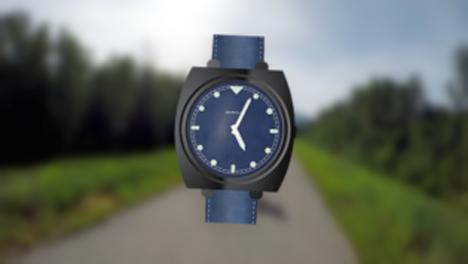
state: 5:04
